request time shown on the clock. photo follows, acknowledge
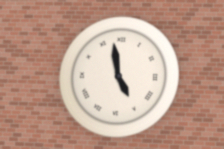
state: 4:58
